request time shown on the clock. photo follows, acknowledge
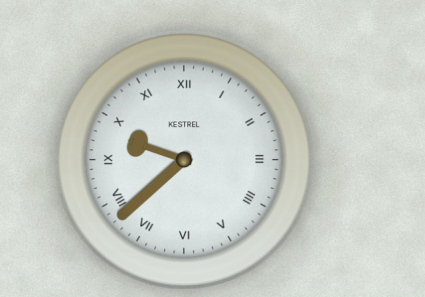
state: 9:38
